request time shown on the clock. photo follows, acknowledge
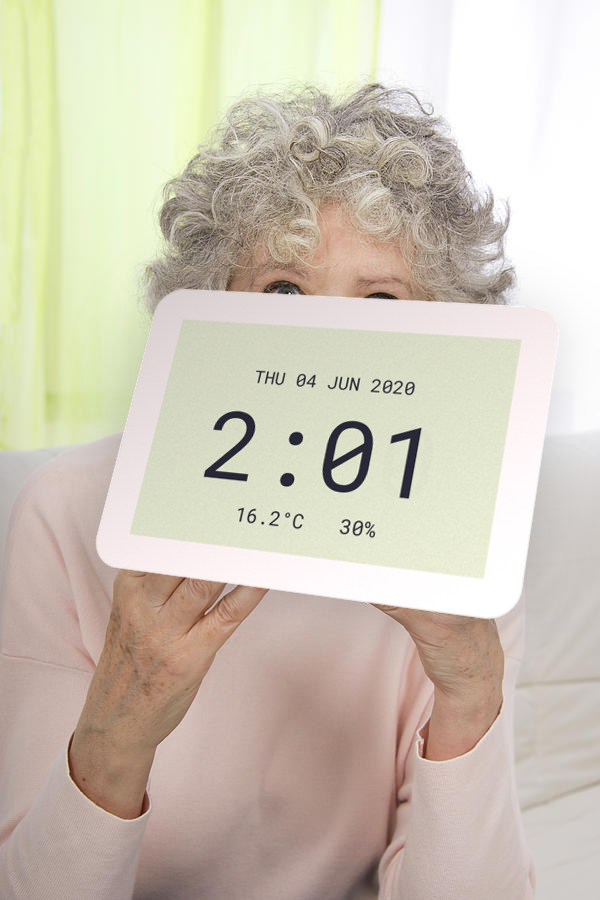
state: 2:01
